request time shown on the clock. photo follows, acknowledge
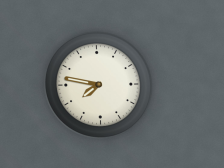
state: 7:47
